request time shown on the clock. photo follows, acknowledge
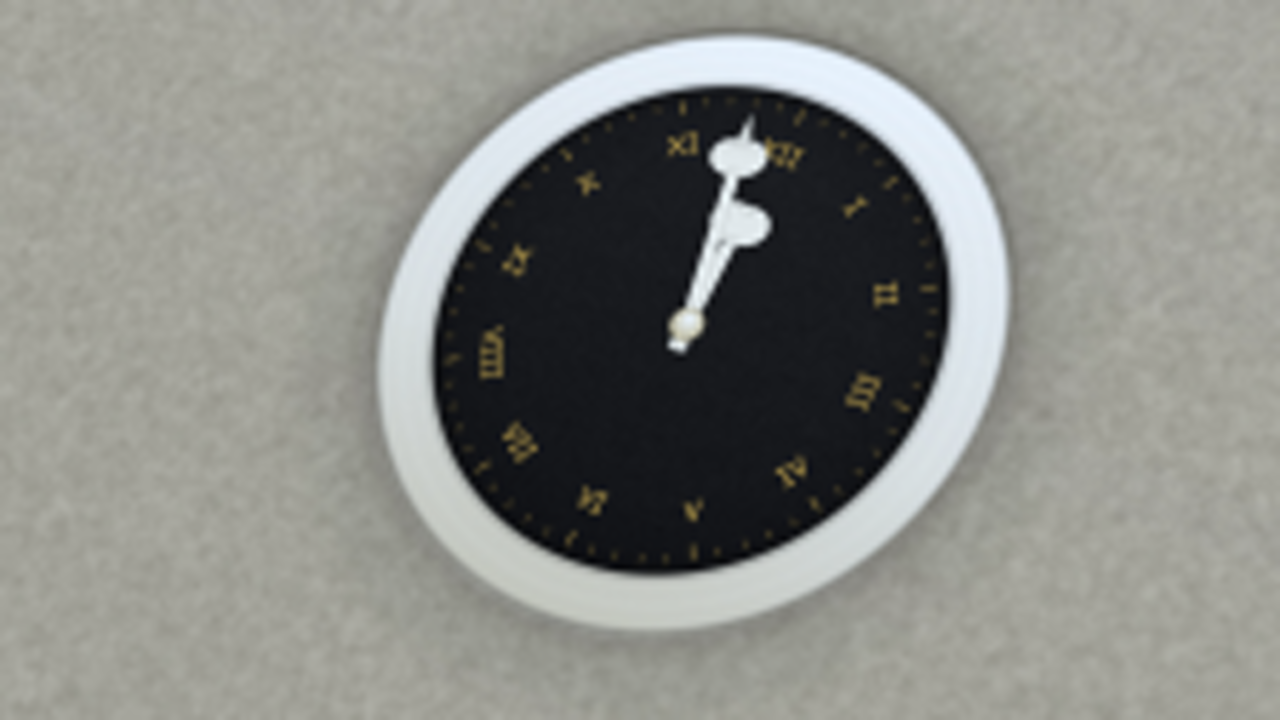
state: 11:58
